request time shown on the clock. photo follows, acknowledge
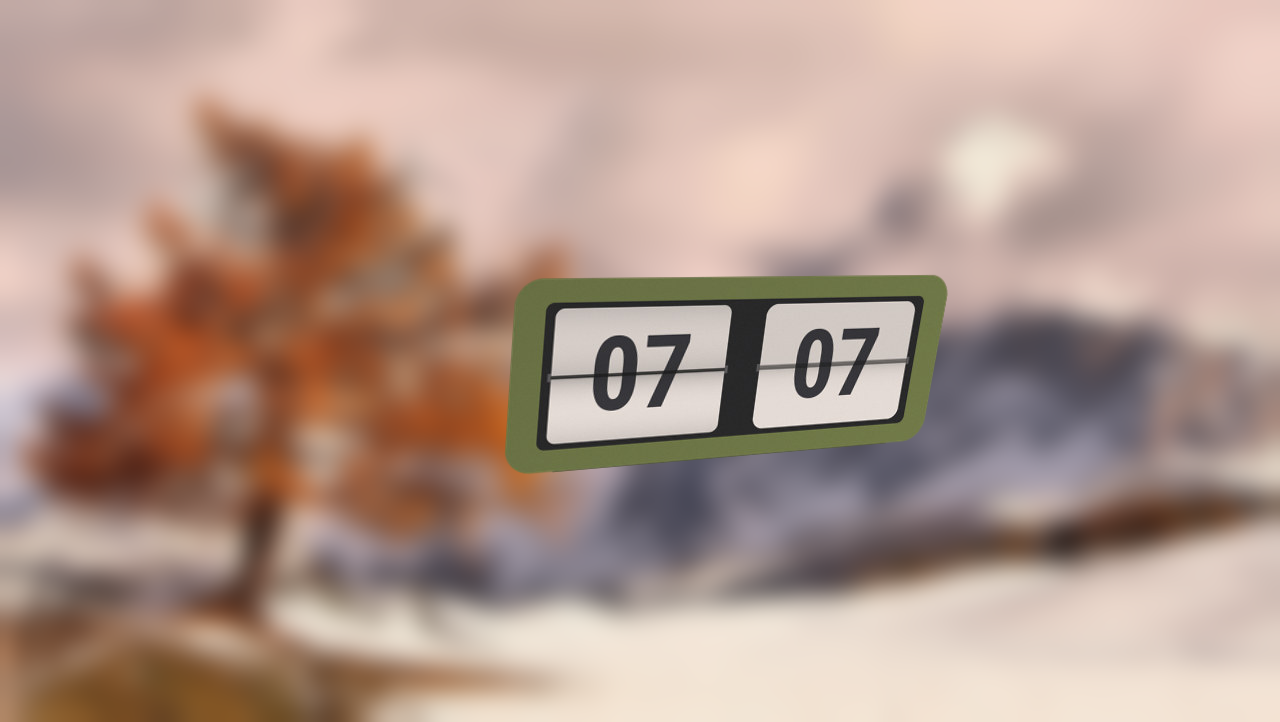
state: 7:07
